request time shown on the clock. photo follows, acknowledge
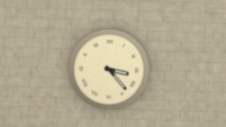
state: 3:23
